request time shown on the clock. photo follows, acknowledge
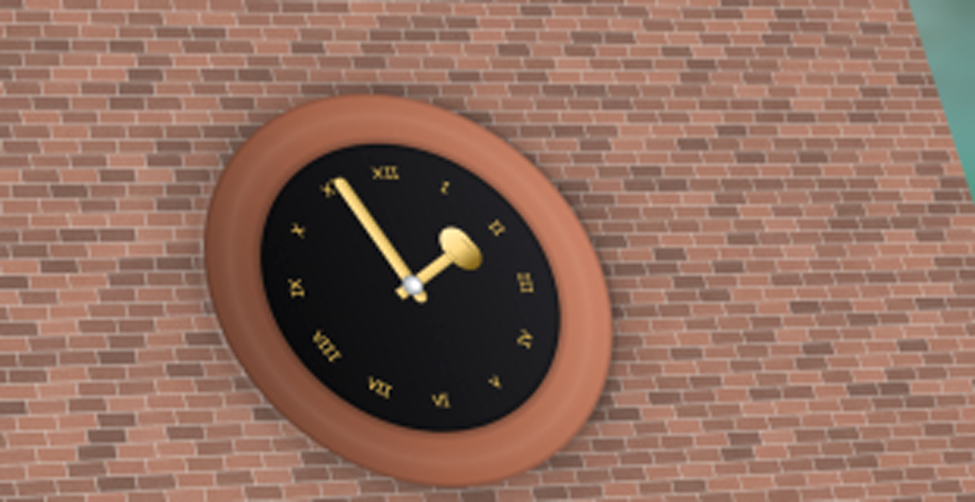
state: 1:56
